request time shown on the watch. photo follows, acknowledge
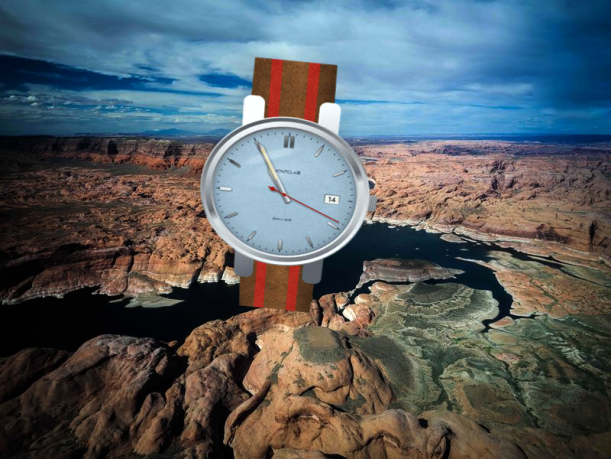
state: 10:55:19
